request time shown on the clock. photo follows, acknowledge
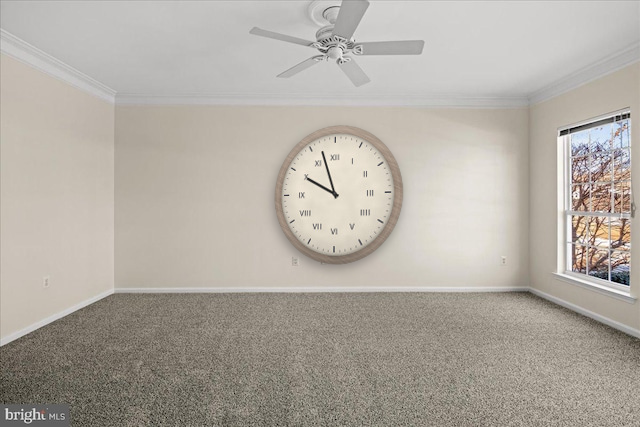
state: 9:57
